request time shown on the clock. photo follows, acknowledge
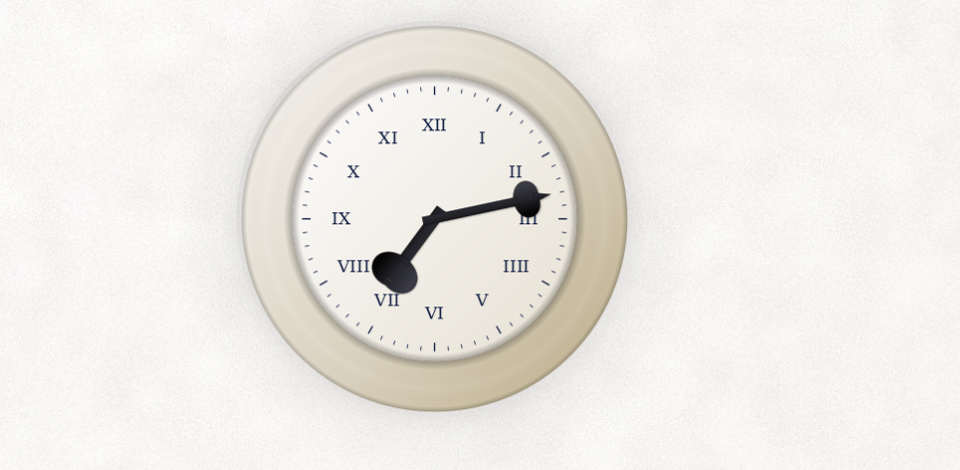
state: 7:13
